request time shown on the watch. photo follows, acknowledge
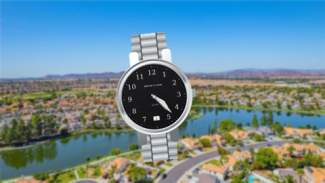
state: 4:23
